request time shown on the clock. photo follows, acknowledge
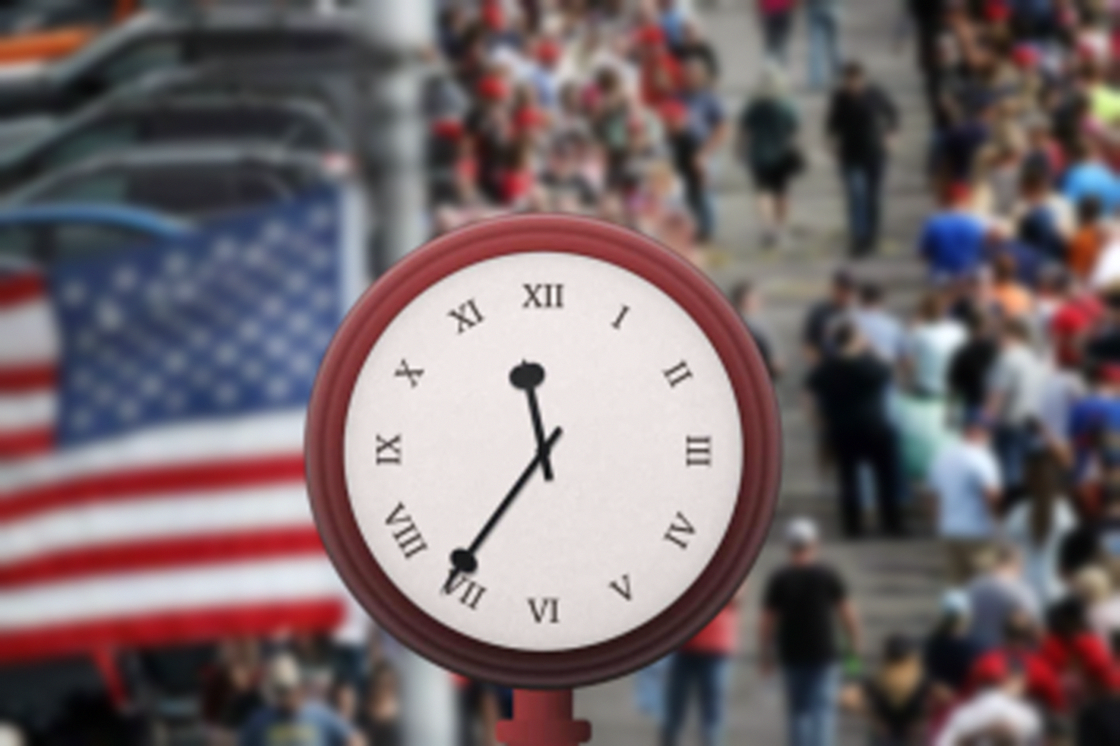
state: 11:36
